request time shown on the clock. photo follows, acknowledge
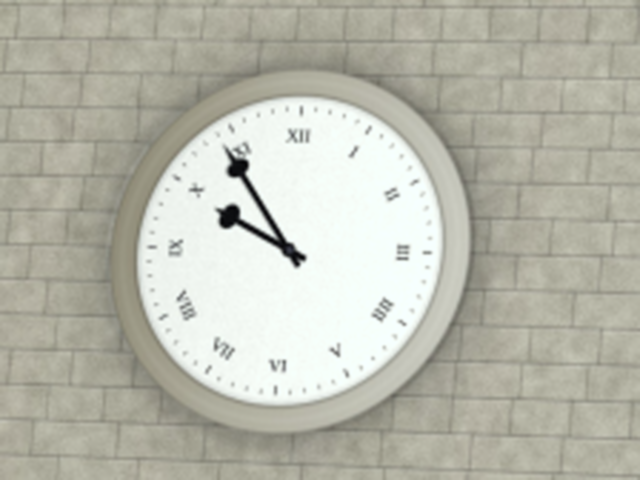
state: 9:54
